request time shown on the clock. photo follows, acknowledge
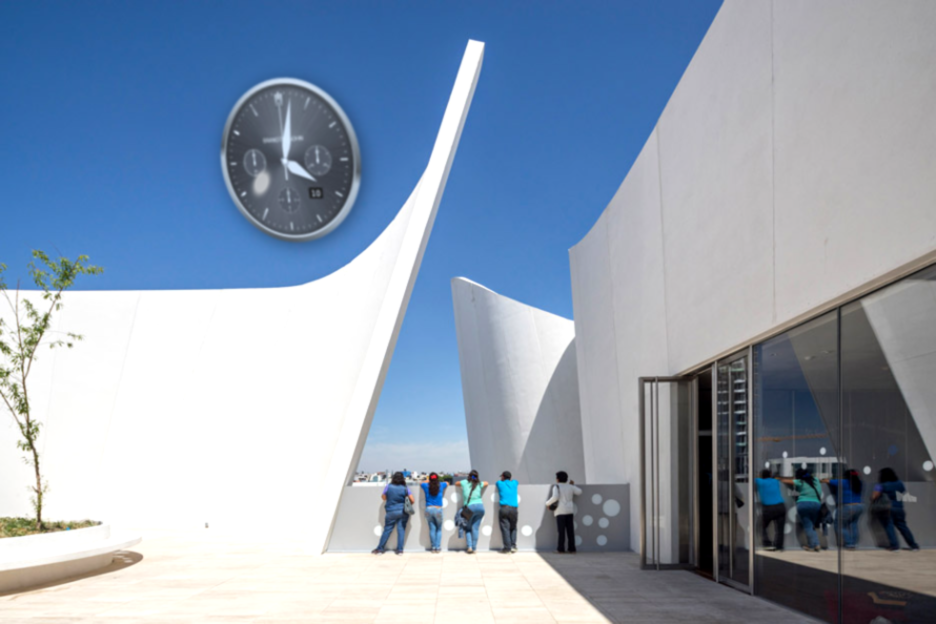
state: 4:02
